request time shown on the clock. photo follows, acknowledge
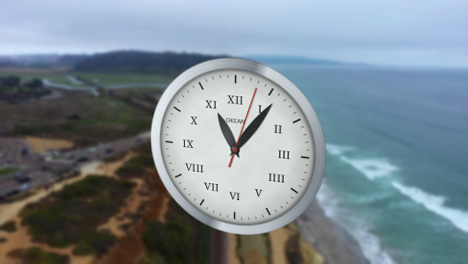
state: 11:06:03
